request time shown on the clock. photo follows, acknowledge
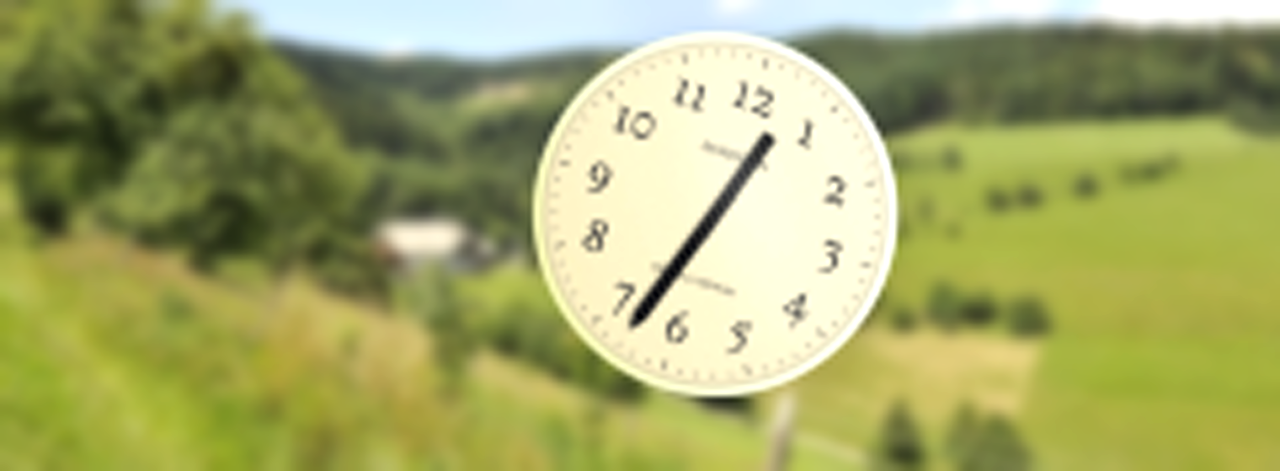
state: 12:33
